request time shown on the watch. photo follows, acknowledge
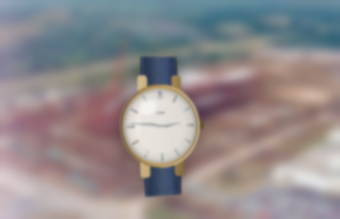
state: 2:46
